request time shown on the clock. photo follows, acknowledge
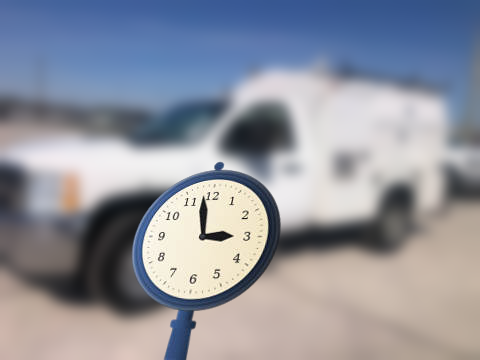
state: 2:58
